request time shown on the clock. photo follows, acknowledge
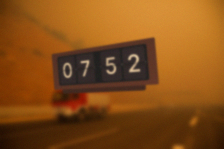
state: 7:52
